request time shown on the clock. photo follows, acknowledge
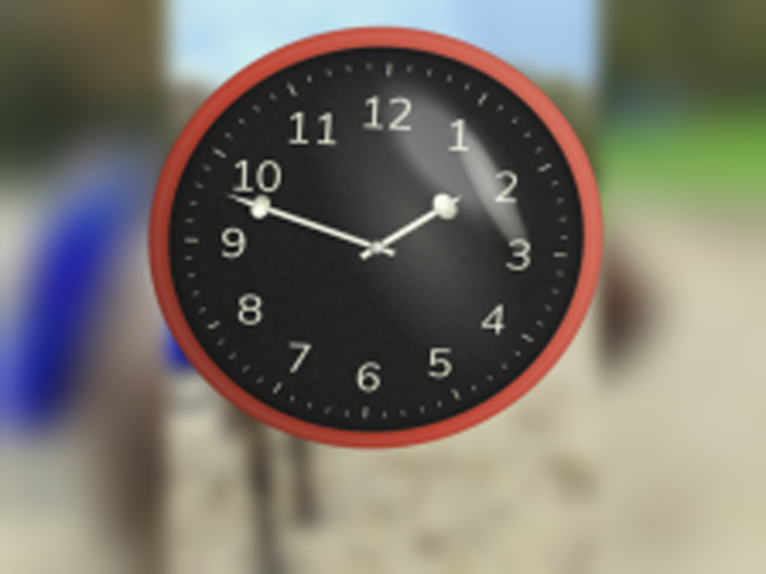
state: 1:48
